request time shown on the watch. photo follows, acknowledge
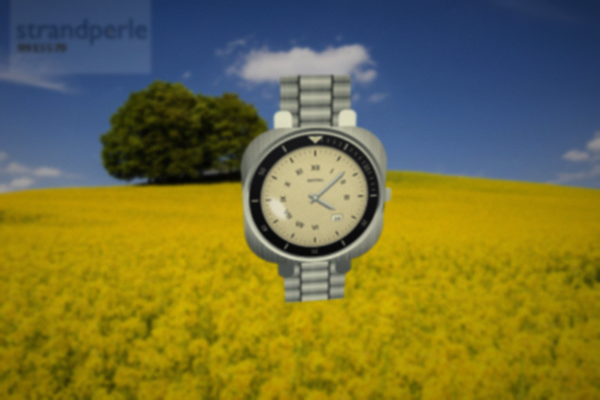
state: 4:08
